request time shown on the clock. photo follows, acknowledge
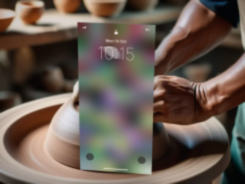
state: 10:15
